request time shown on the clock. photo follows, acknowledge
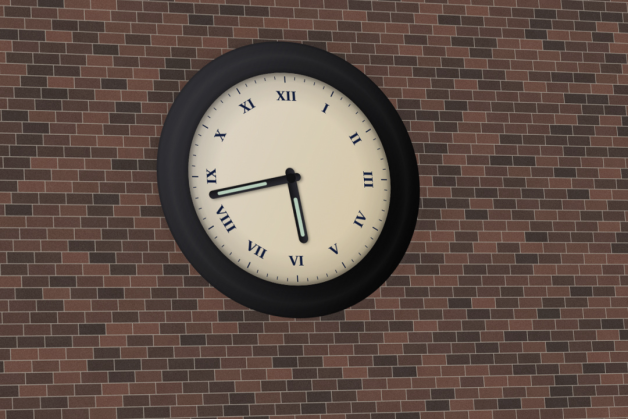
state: 5:43
